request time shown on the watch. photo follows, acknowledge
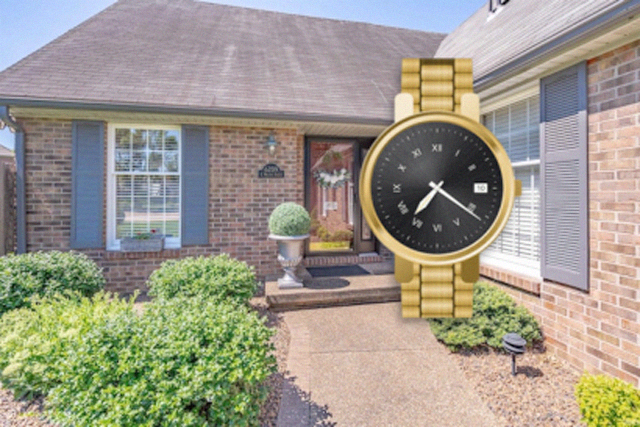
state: 7:21
